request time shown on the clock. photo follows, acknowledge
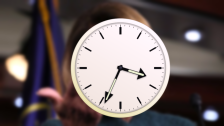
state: 3:34
